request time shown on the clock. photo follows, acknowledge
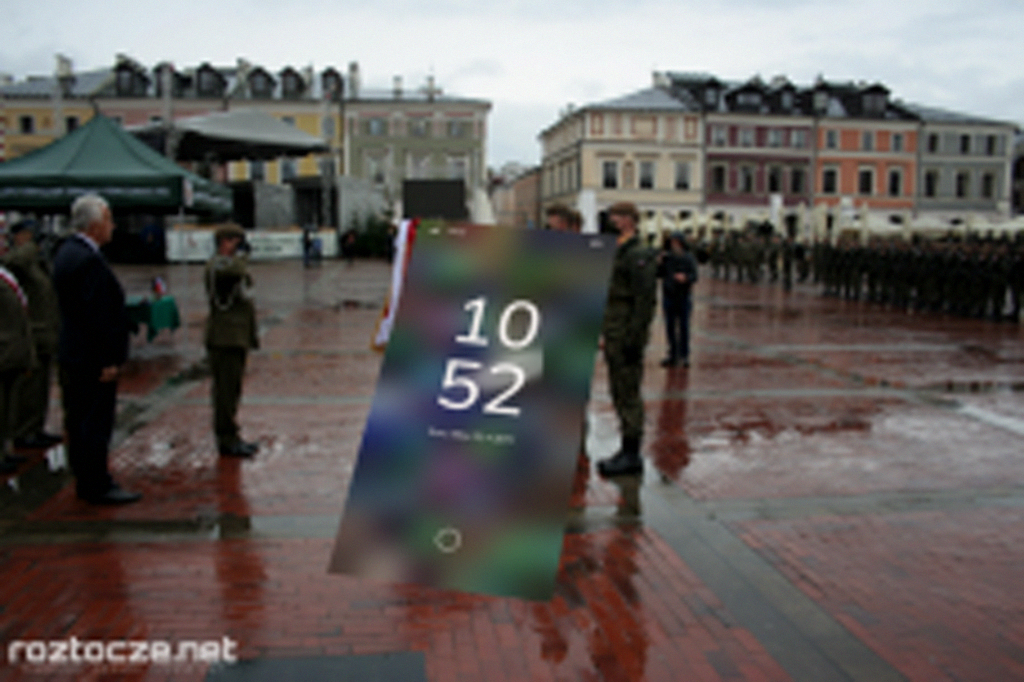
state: 10:52
